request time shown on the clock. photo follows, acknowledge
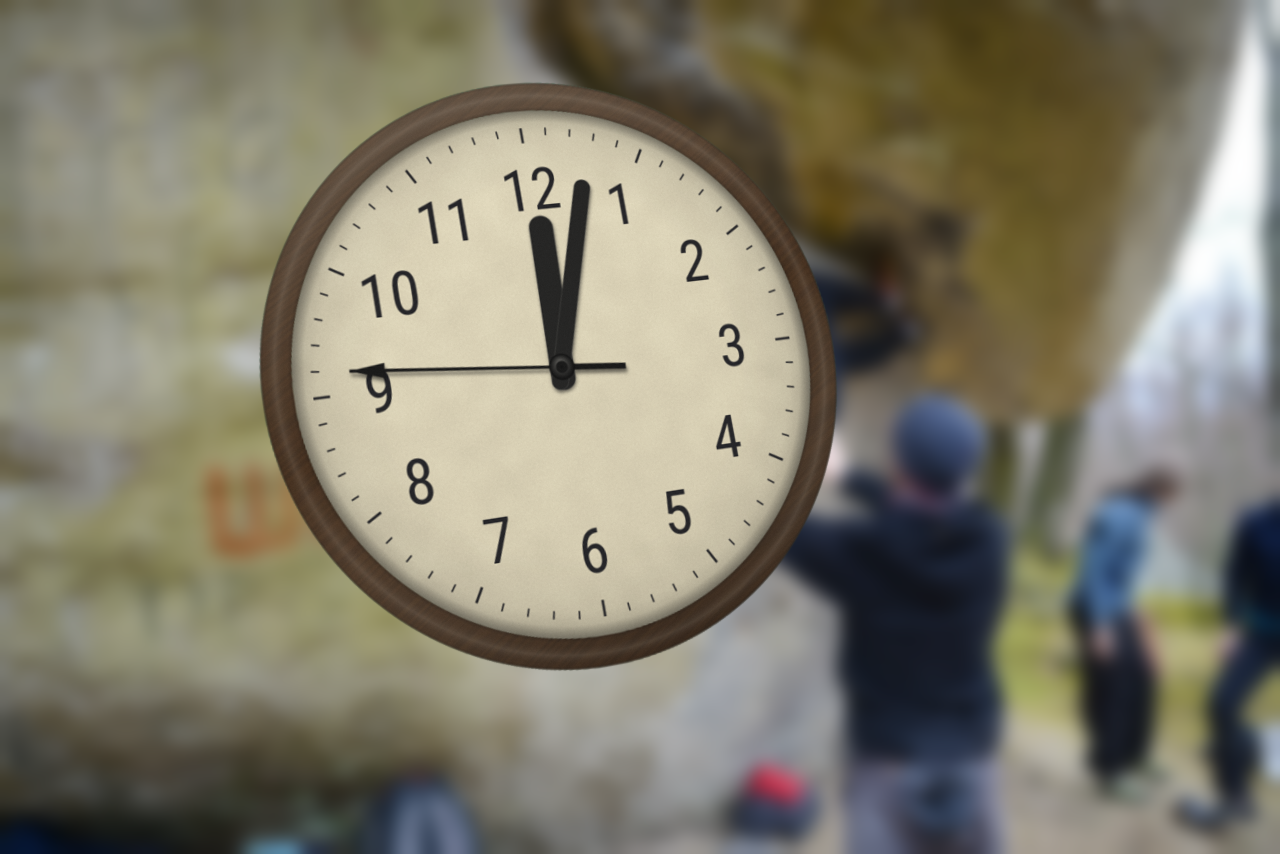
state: 12:02:46
